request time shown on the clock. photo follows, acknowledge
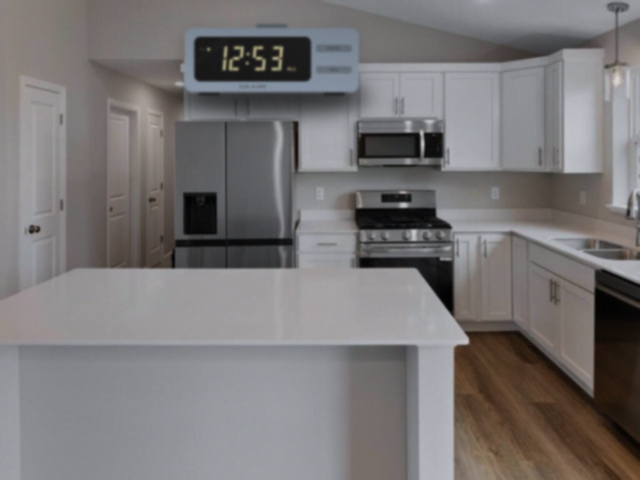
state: 12:53
